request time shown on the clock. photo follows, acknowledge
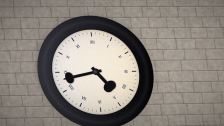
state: 4:43
